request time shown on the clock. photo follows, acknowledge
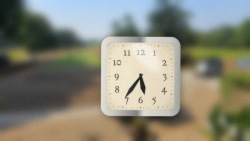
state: 5:36
